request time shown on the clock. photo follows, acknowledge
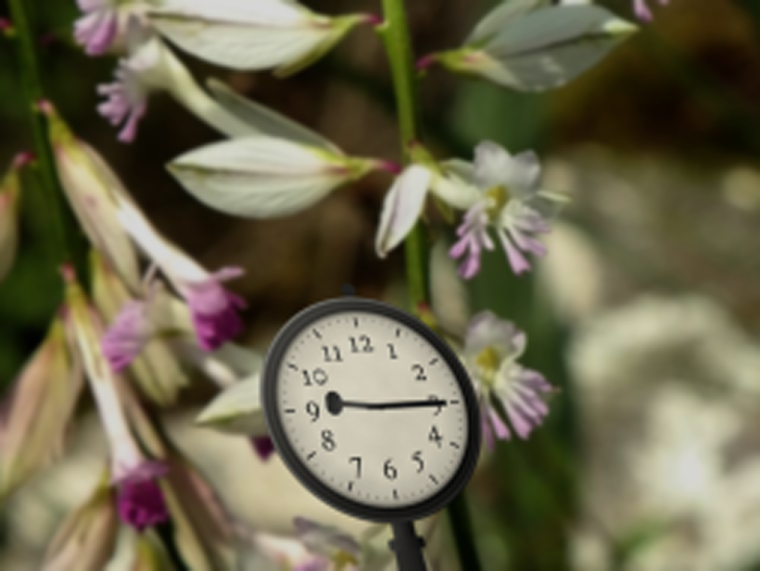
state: 9:15
